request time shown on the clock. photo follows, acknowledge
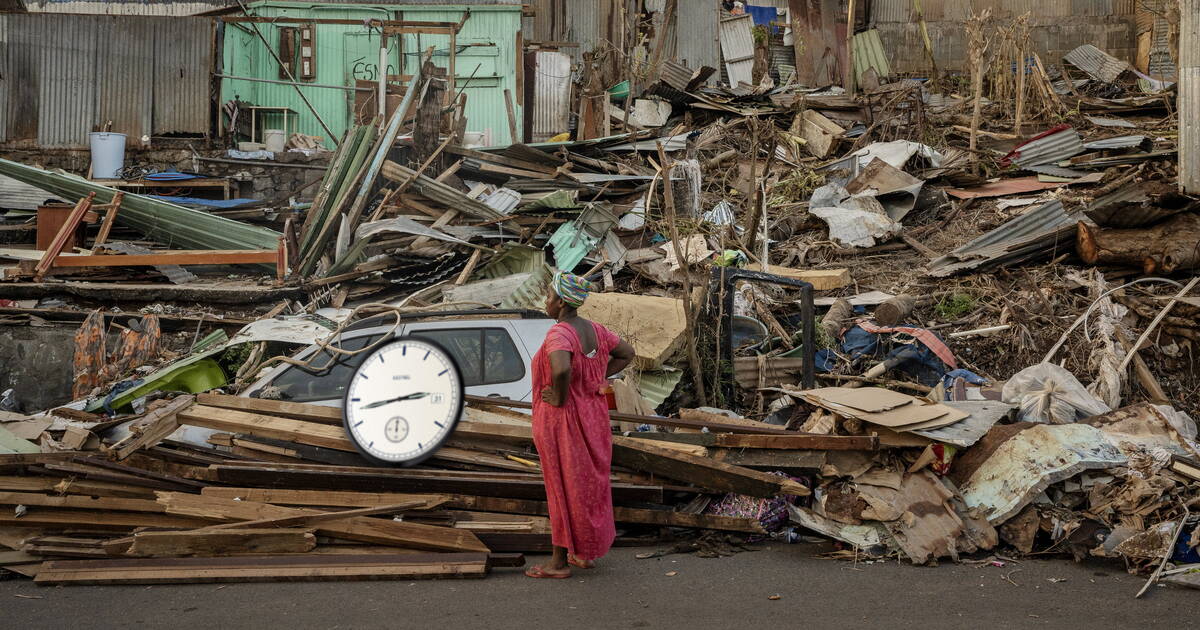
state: 2:43
